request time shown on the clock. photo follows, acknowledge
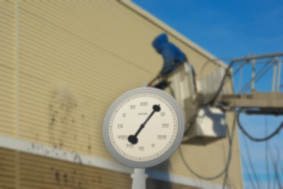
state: 7:06
